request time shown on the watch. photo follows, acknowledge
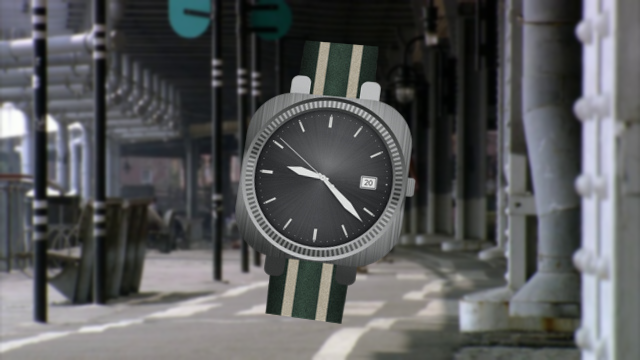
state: 9:21:51
